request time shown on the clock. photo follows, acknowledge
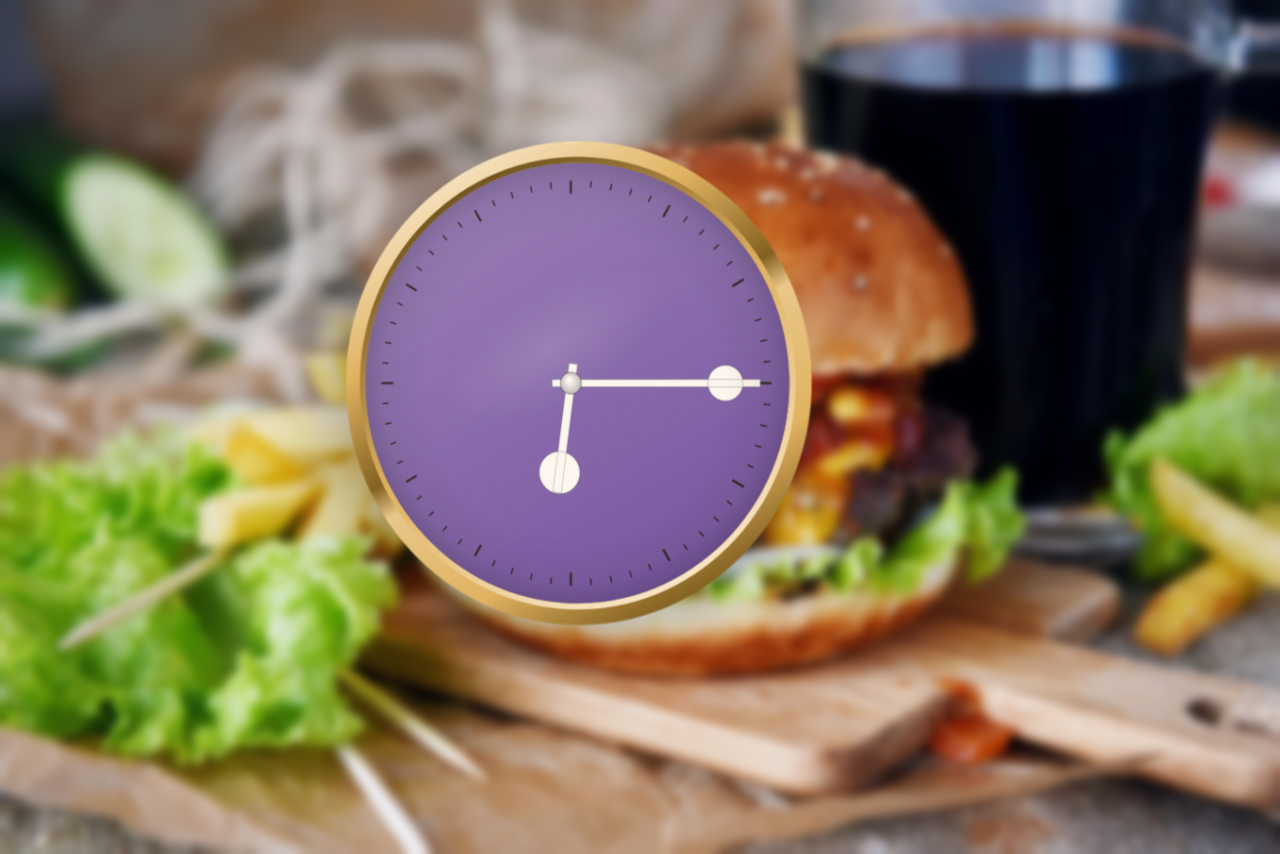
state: 6:15
